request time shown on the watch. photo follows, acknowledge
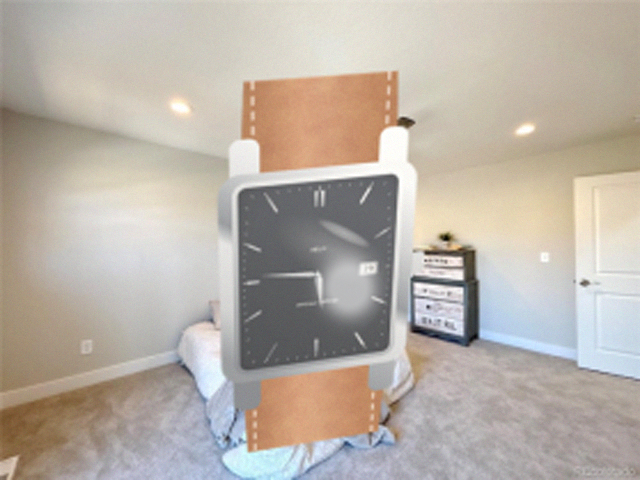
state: 5:46
